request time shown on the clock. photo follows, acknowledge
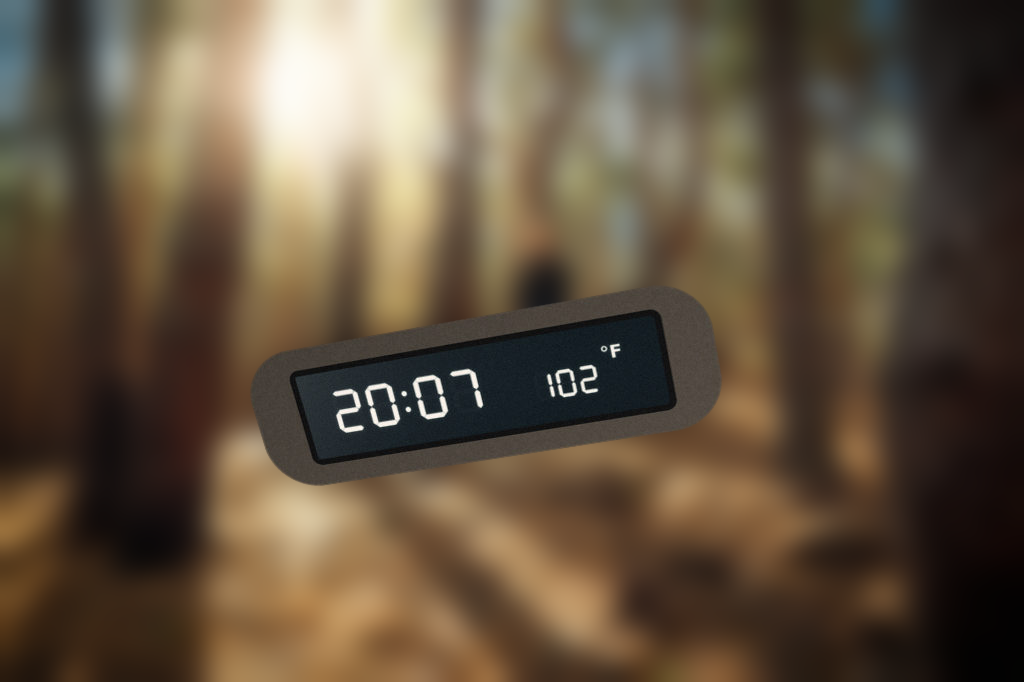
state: 20:07
